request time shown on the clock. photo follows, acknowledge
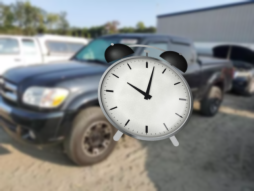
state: 10:02
